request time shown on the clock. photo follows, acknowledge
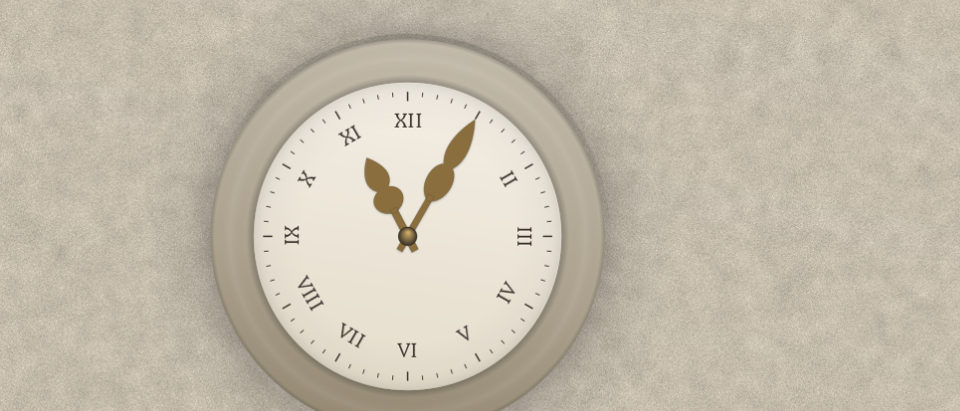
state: 11:05
